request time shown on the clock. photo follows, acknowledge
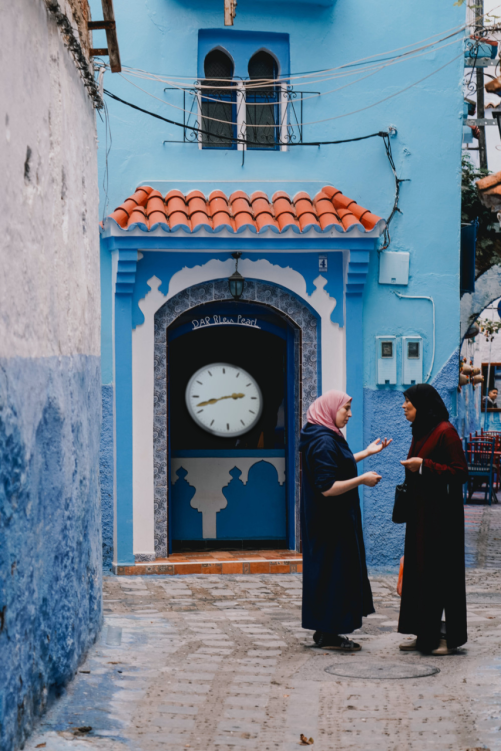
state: 2:42
